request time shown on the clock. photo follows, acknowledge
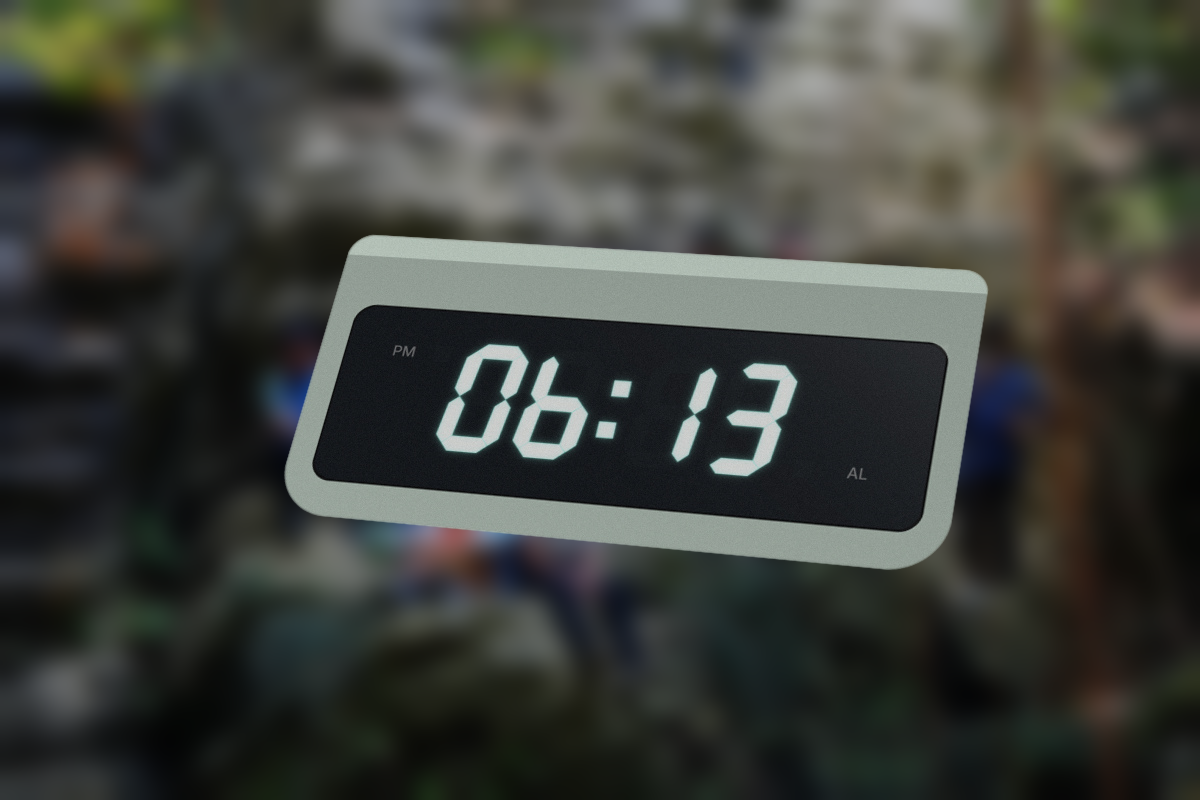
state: 6:13
